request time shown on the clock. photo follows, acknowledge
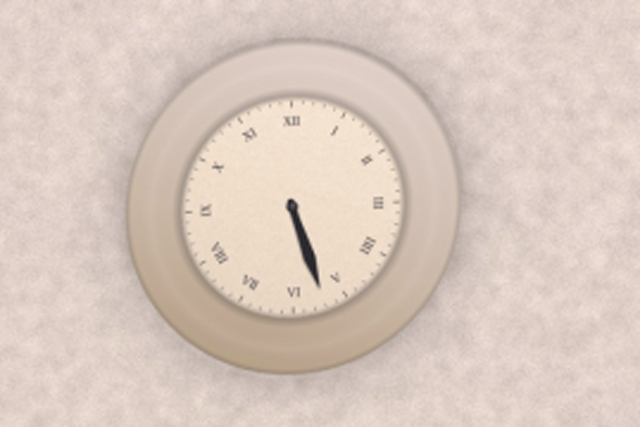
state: 5:27
